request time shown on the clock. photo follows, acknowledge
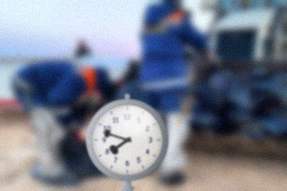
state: 7:48
